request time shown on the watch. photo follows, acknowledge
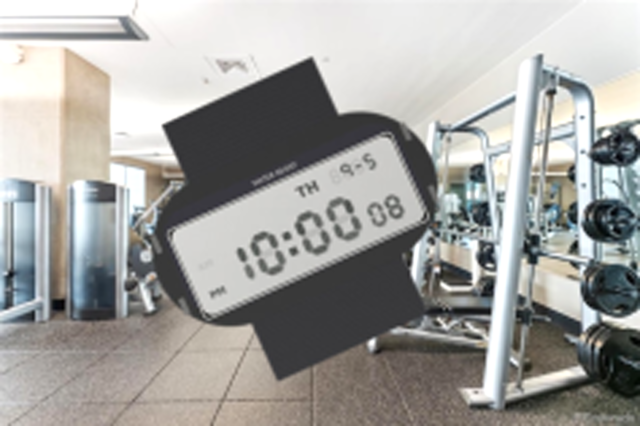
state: 10:00:08
